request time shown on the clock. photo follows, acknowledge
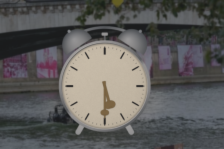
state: 5:30
